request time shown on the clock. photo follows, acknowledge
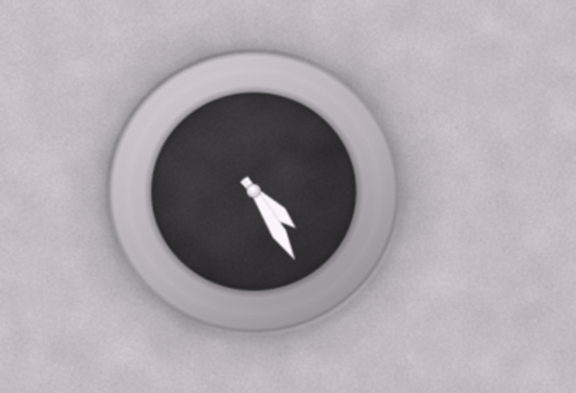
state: 4:25
